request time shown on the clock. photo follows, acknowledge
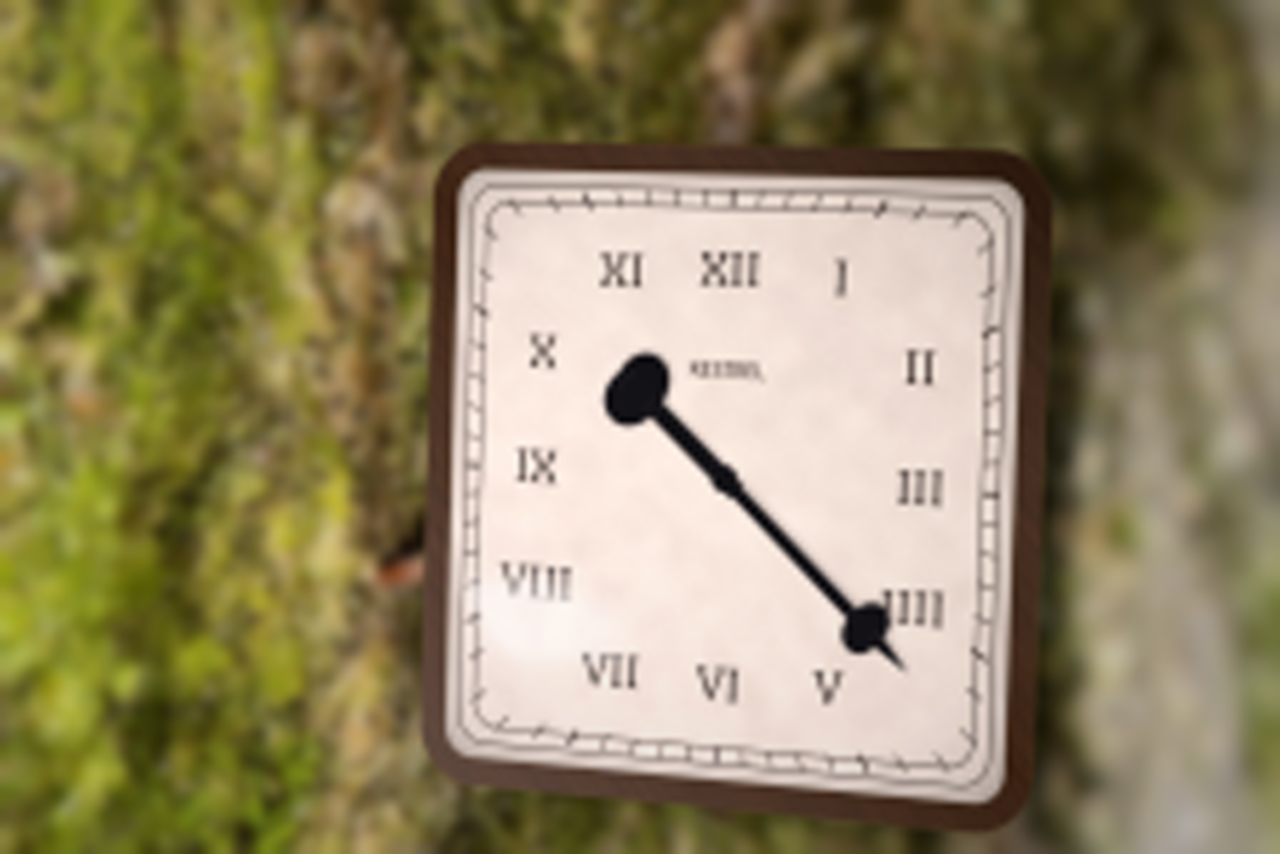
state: 10:22
